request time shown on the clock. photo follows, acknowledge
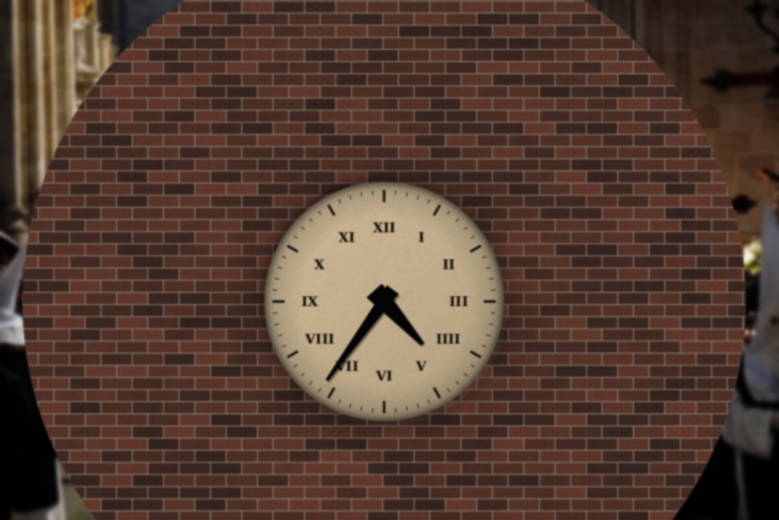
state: 4:36
